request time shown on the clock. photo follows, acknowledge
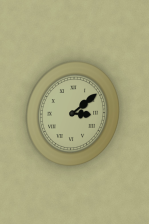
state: 3:09
